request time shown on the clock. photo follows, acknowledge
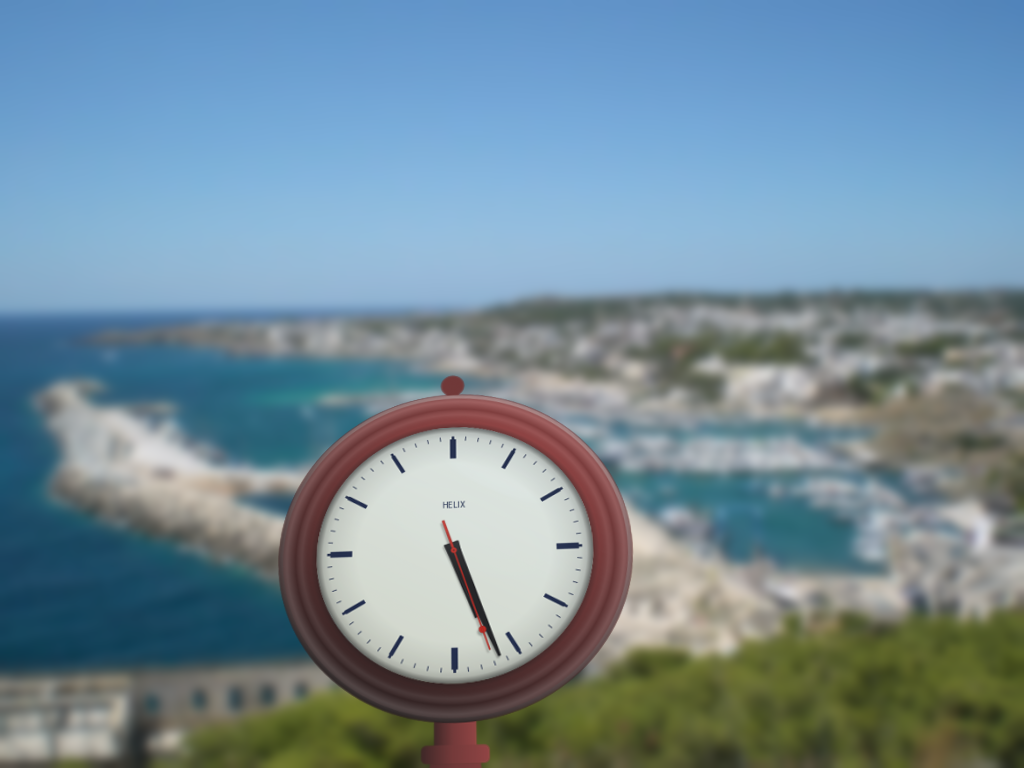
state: 5:26:27
